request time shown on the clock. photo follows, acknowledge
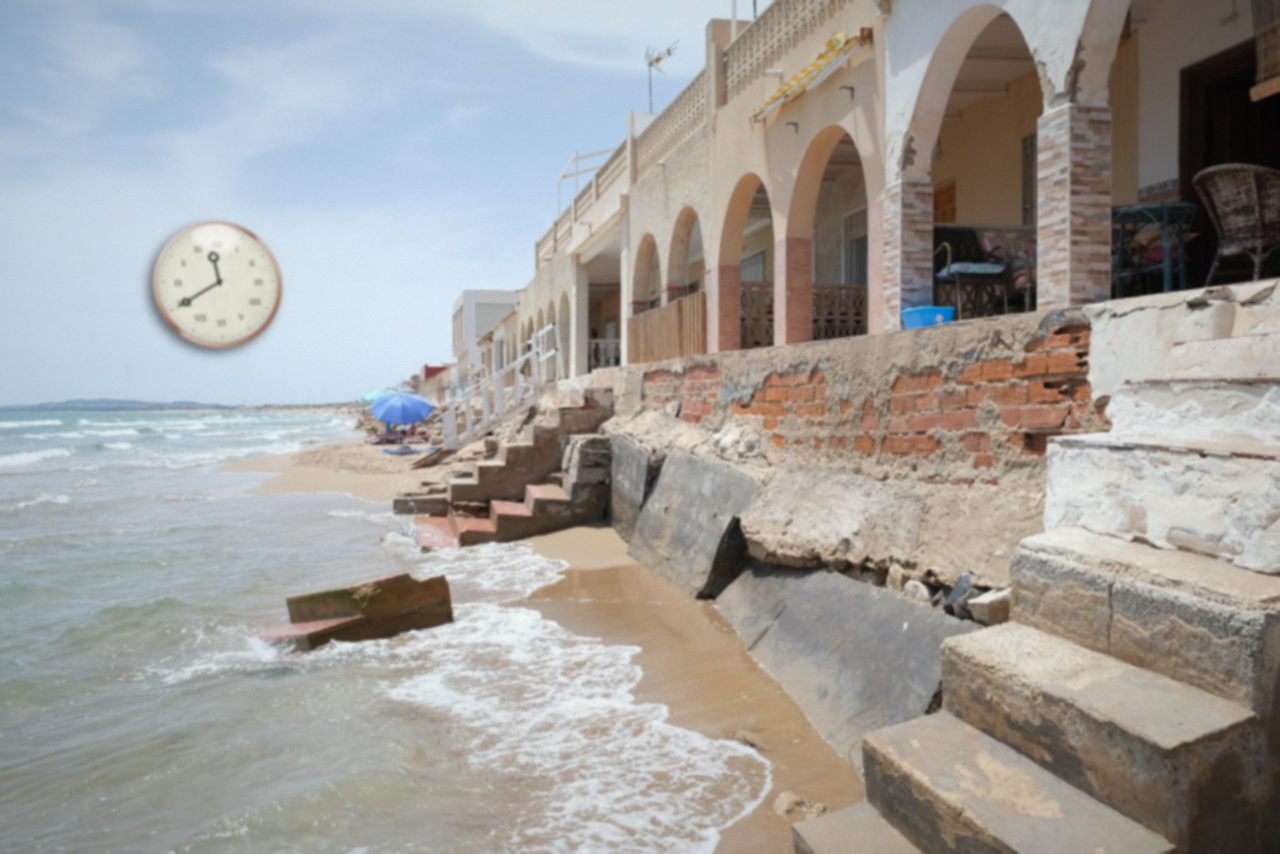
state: 11:40
